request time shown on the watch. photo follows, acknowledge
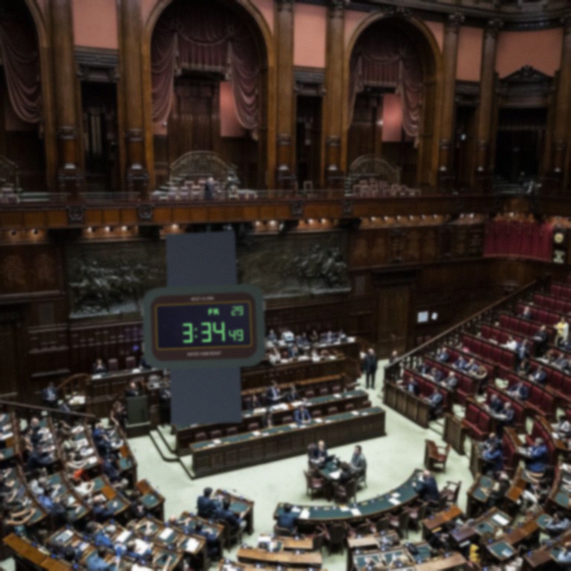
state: 3:34
